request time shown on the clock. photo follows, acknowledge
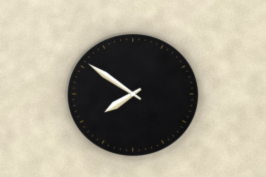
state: 7:51
